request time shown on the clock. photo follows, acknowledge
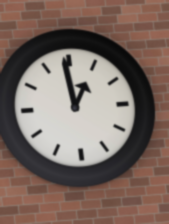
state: 12:59
